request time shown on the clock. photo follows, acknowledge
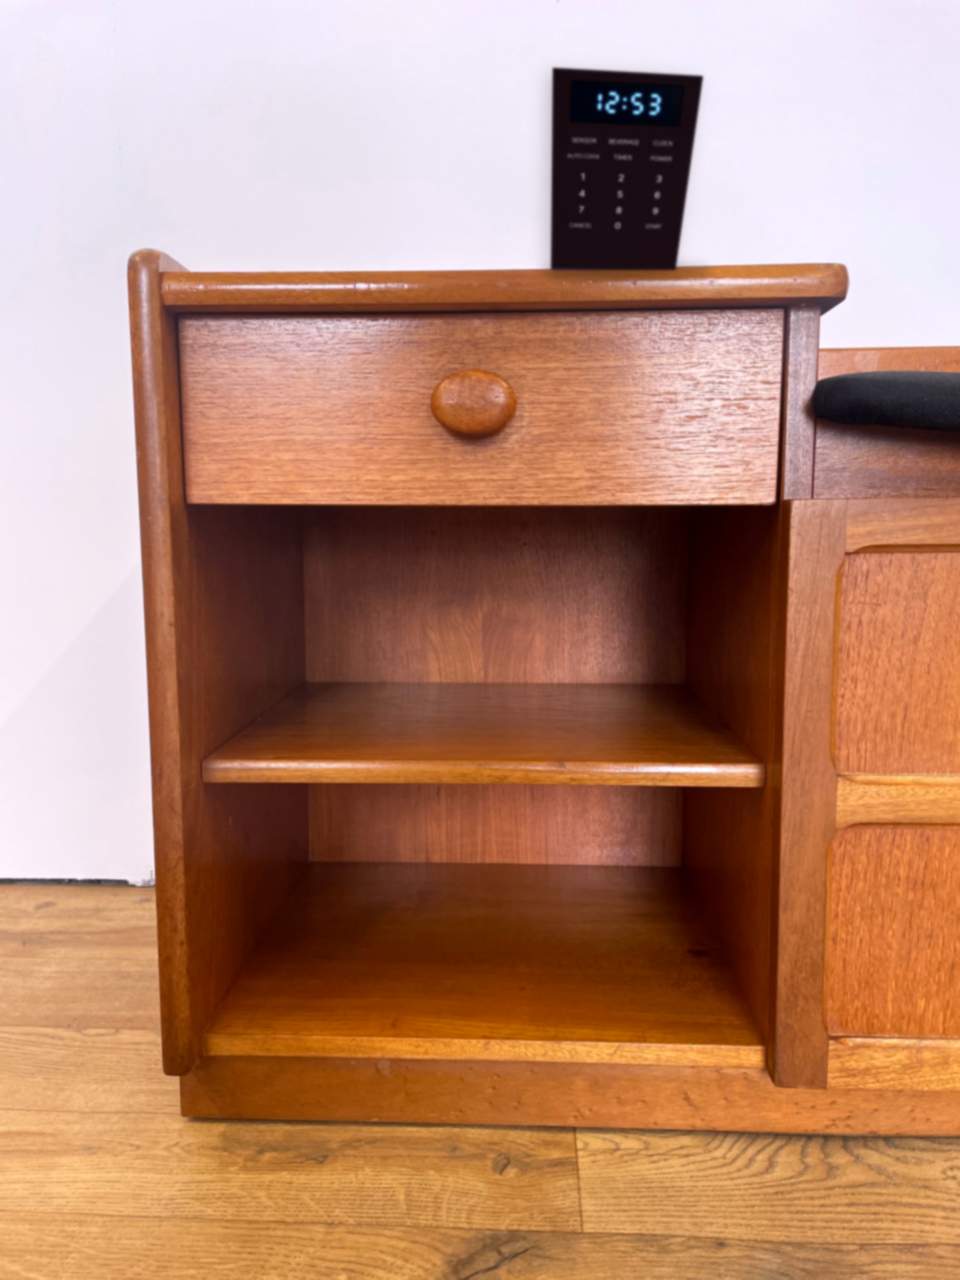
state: 12:53
